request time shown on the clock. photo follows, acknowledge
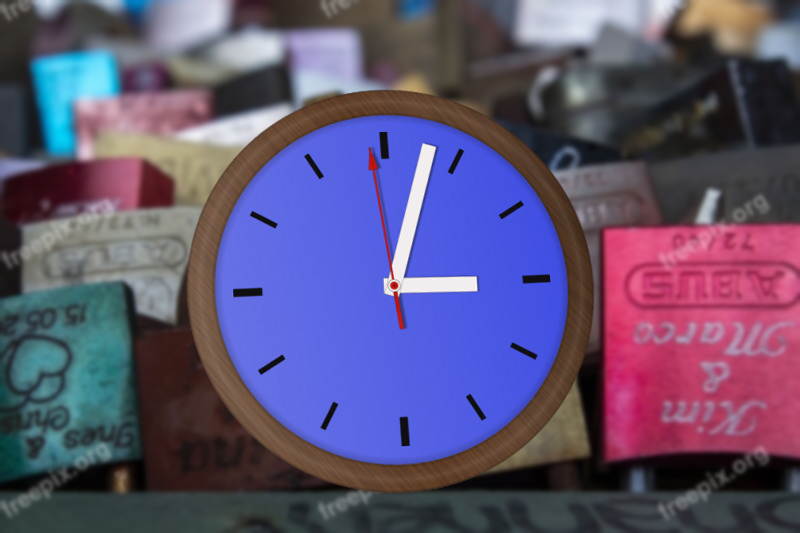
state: 3:02:59
